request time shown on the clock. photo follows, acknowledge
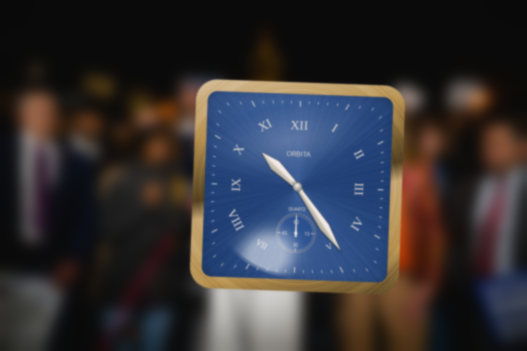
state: 10:24
